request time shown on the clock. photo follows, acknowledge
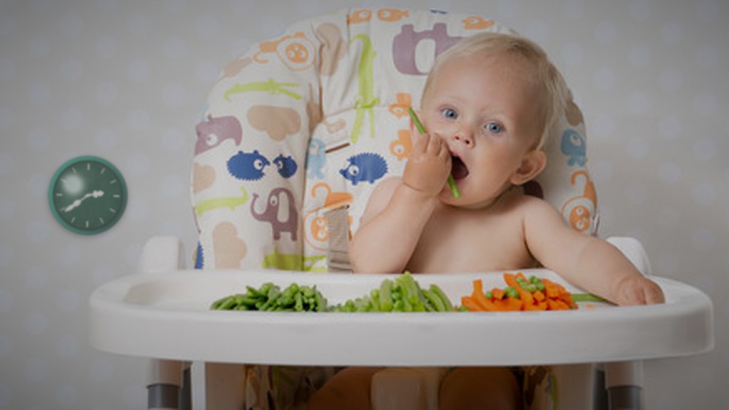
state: 2:39
